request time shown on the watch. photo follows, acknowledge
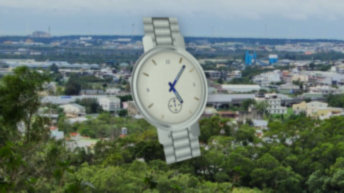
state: 5:07
